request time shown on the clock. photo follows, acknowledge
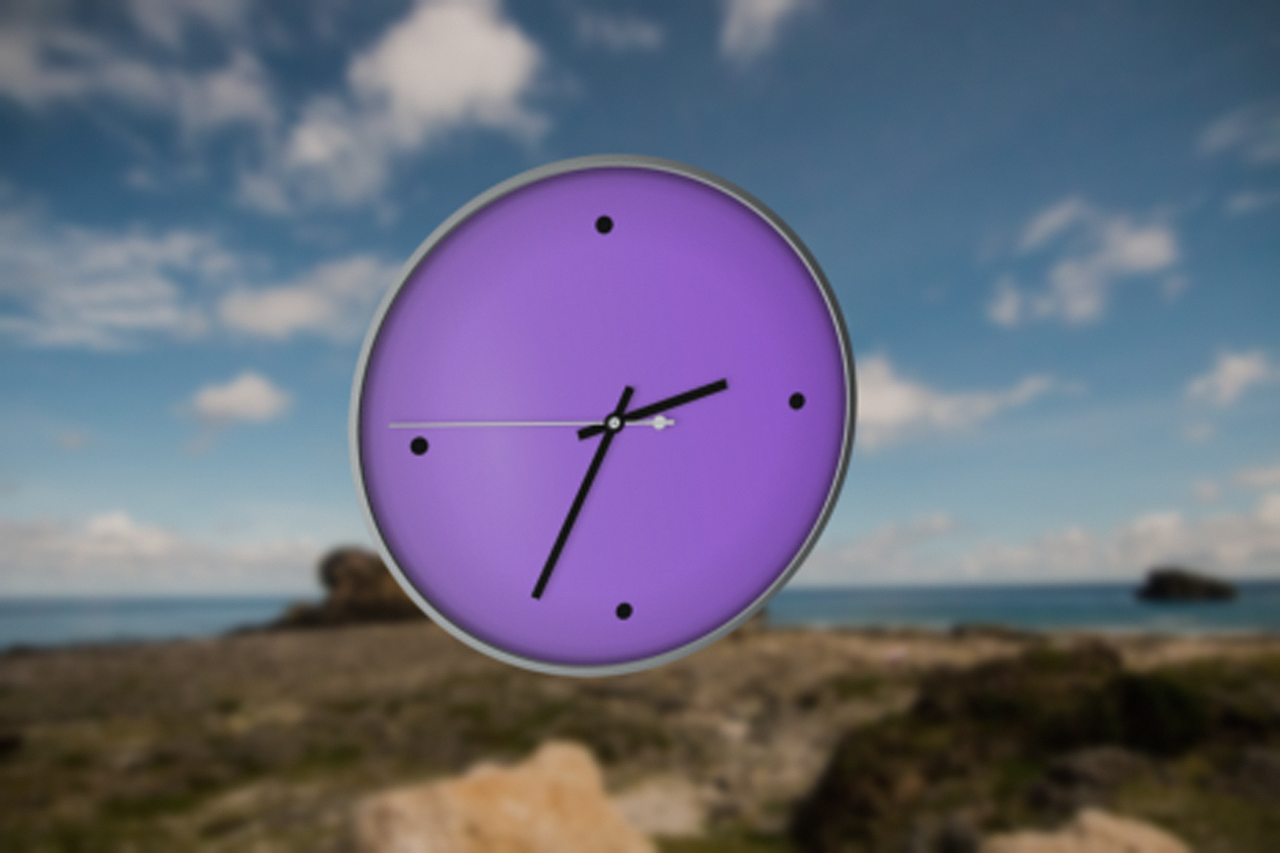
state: 2:34:46
